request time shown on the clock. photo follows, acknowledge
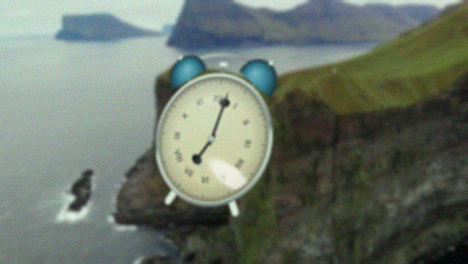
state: 7:02
